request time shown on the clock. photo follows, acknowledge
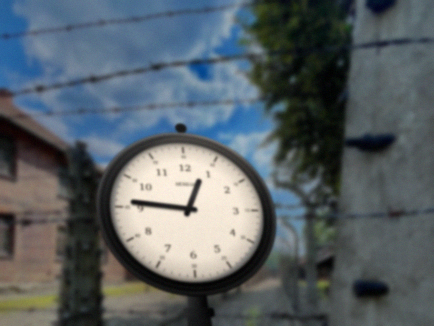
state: 12:46
